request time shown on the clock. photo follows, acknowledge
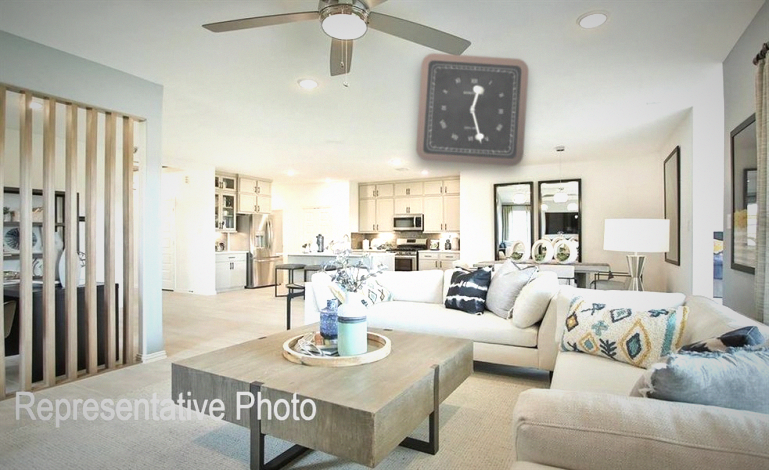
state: 12:27
